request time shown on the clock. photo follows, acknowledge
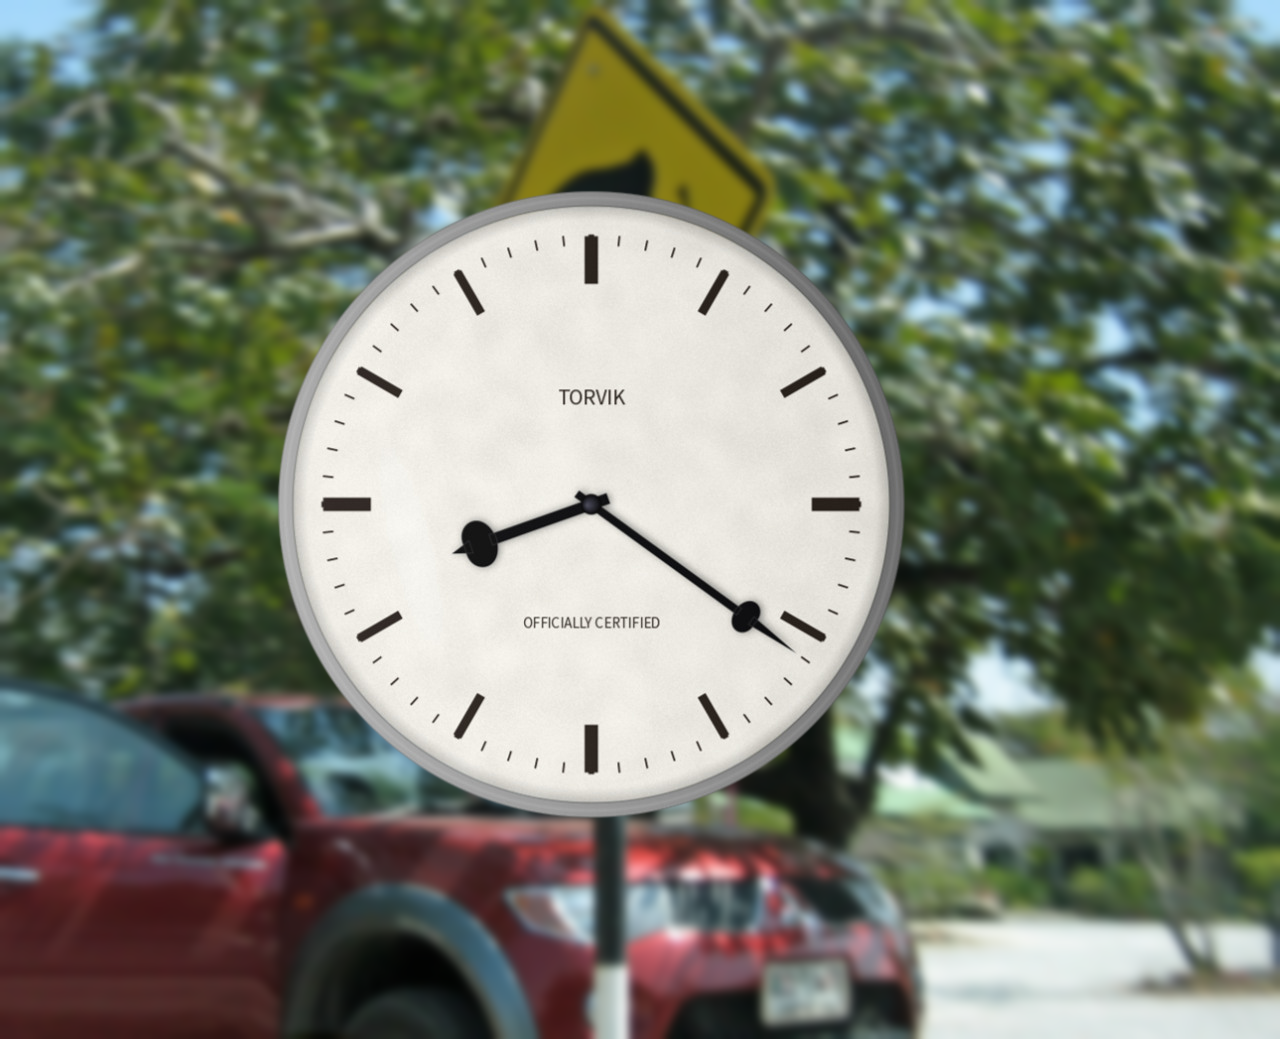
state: 8:21
